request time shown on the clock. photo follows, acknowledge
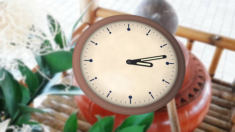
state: 3:13
